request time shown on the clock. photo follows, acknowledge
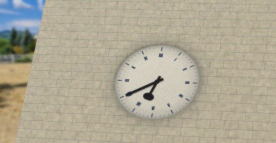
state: 6:40
